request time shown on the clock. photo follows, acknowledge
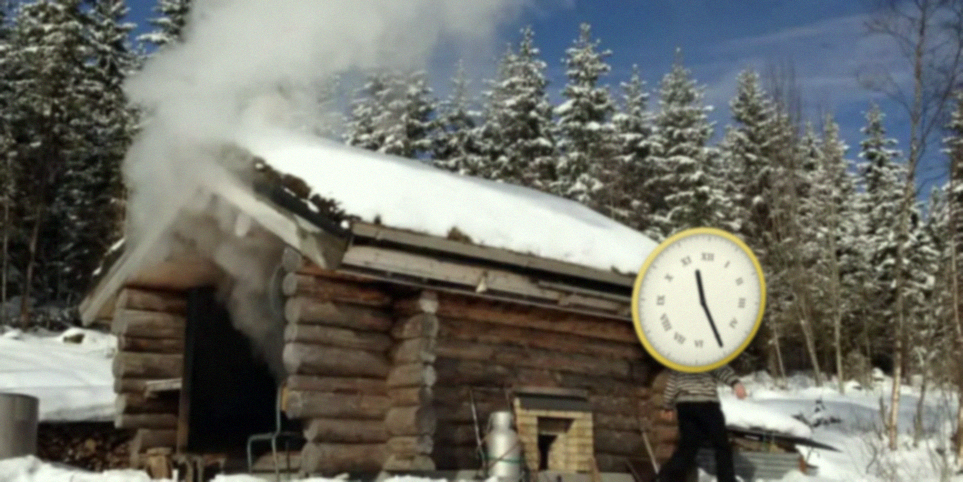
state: 11:25
